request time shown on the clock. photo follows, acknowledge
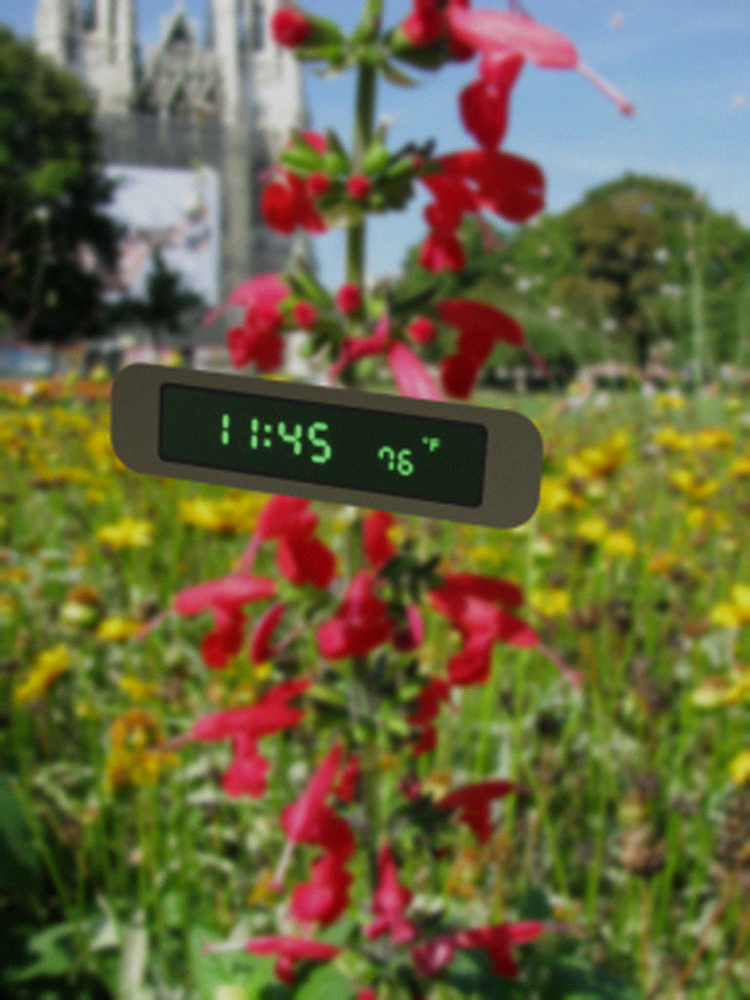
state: 11:45
